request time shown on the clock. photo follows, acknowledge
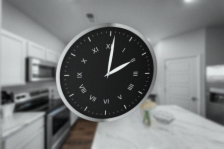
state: 2:01
